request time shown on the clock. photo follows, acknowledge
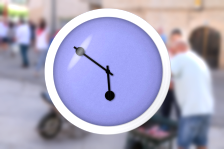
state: 5:51
